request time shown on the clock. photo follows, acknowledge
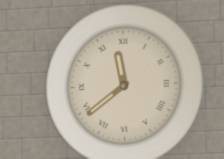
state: 11:39
